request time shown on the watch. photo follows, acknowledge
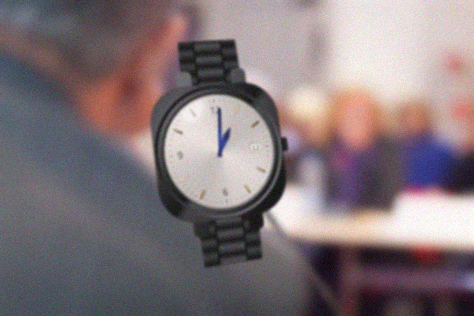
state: 1:01
